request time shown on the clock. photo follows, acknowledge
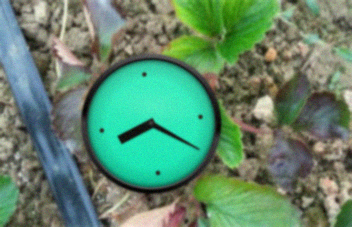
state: 8:21
